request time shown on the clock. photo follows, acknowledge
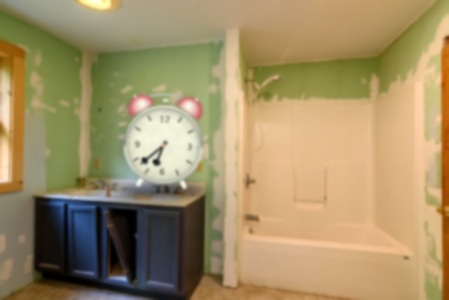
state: 6:38
